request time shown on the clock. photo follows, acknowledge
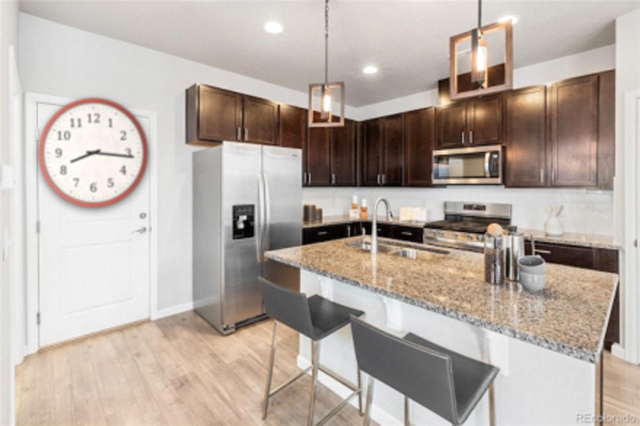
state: 8:16
